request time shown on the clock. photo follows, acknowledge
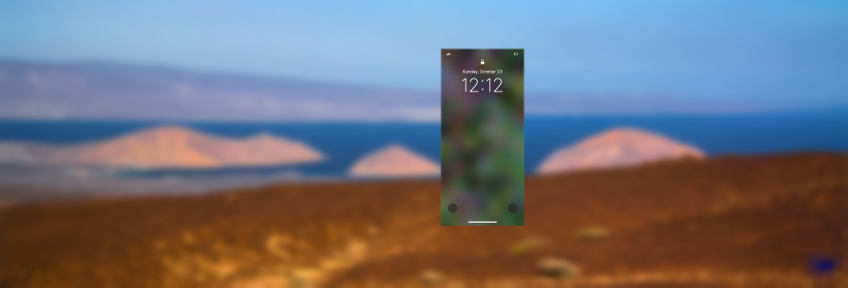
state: 12:12
